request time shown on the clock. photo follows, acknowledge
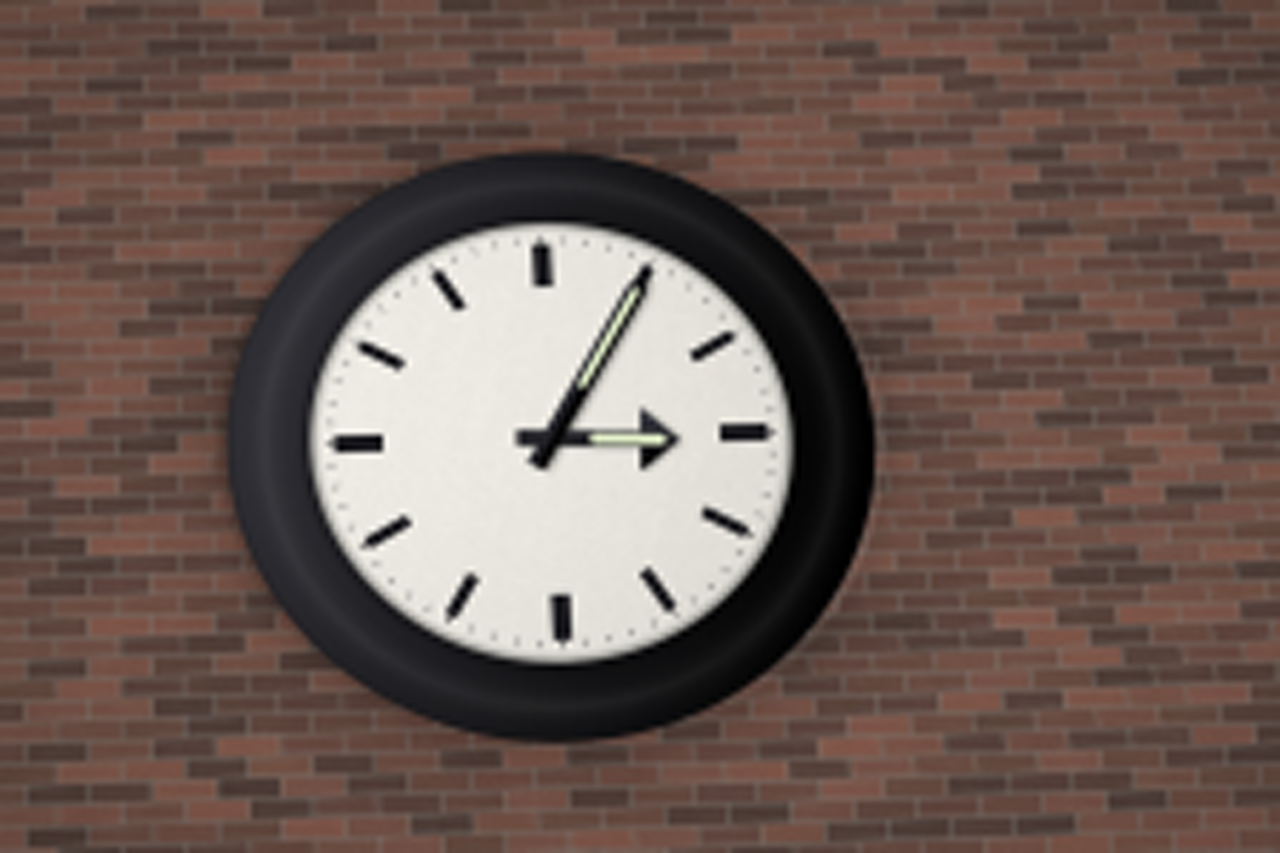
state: 3:05
